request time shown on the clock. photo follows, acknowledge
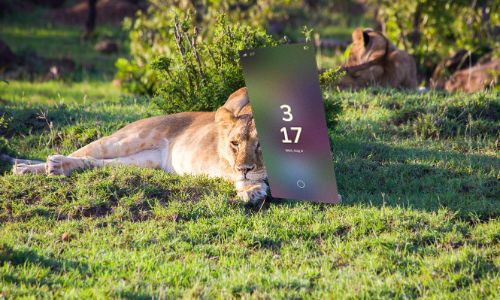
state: 3:17
